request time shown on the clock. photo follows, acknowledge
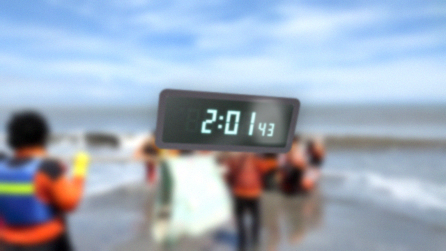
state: 2:01:43
